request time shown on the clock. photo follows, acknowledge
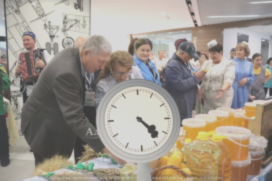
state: 4:23
